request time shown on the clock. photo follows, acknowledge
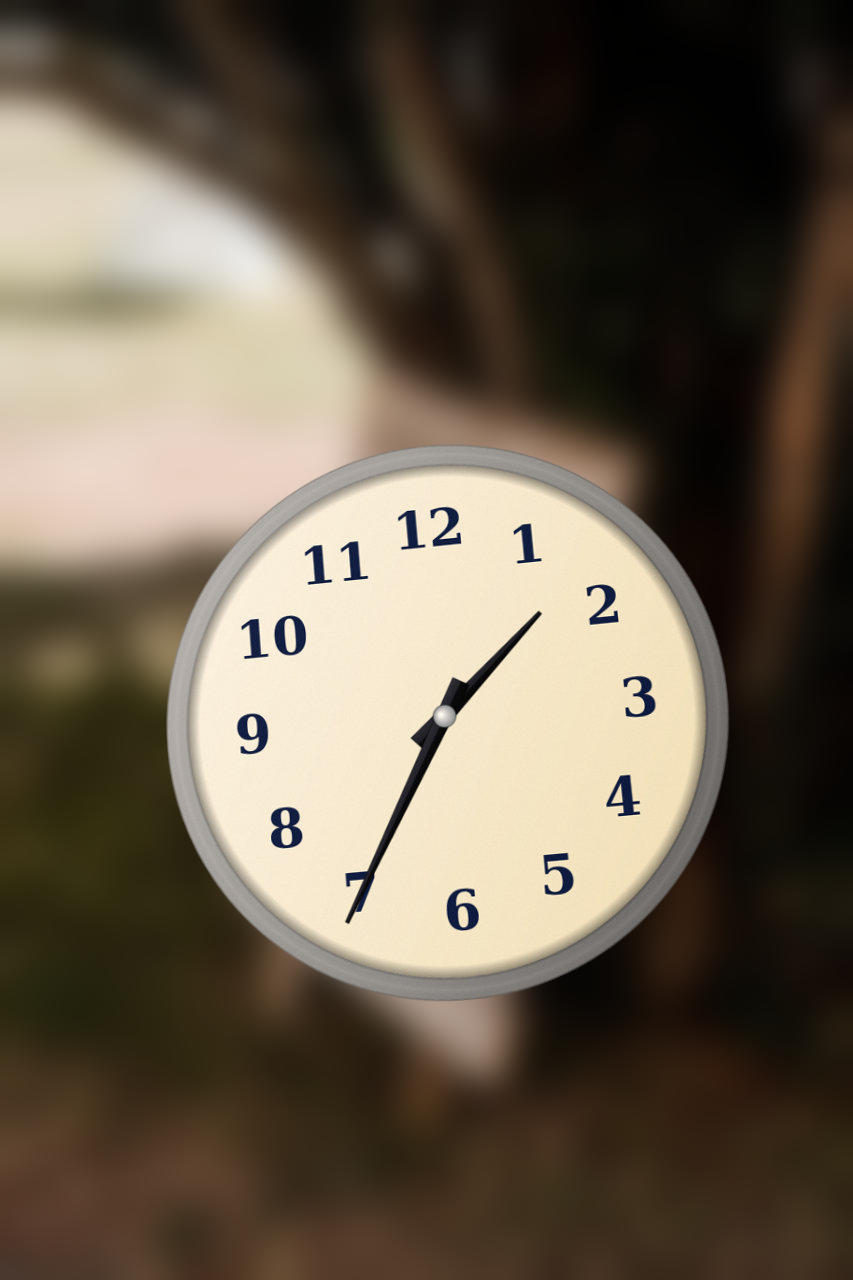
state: 1:35
